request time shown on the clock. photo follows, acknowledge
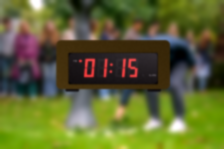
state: 1:15
